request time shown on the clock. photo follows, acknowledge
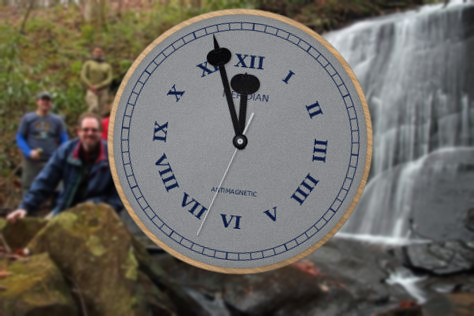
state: 11:56:33
